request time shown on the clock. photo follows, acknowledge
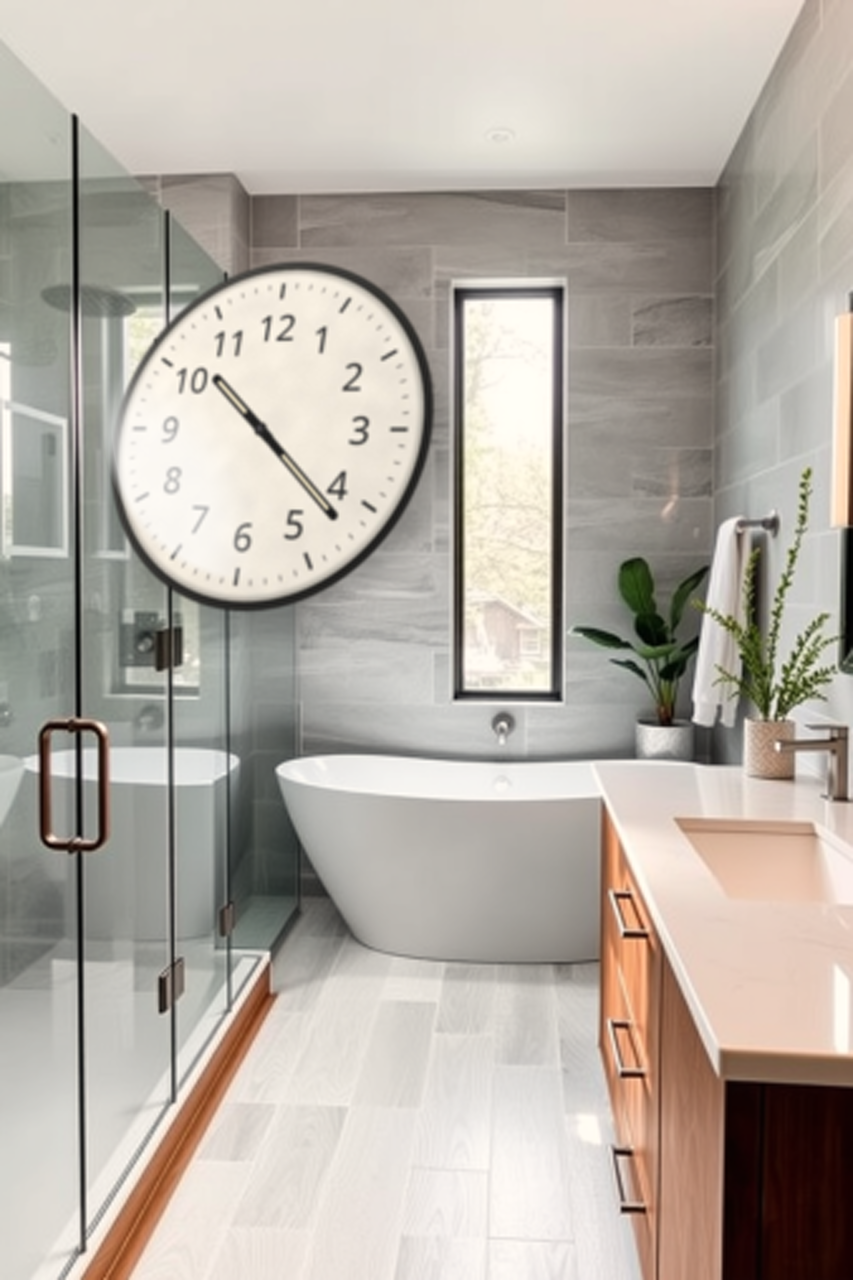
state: 10:22
